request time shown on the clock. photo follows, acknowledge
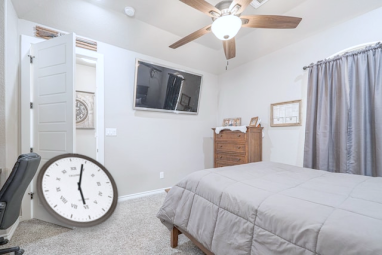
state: 6:04
